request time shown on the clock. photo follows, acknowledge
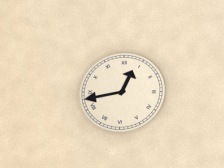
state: 12:43
